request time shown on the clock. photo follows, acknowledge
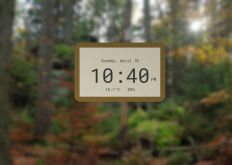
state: 10:40
